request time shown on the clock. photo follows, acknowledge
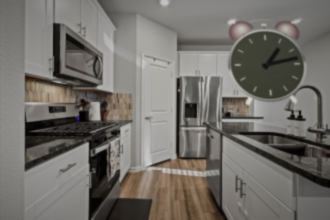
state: 1:13
